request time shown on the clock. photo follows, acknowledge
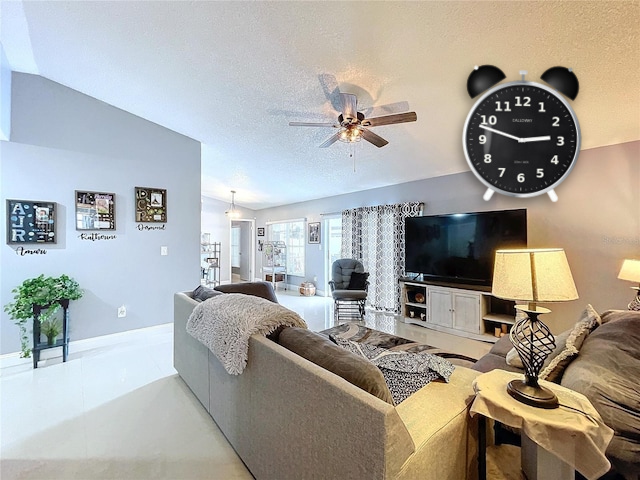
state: 2:48
